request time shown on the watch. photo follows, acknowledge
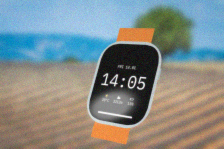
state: 14:05
